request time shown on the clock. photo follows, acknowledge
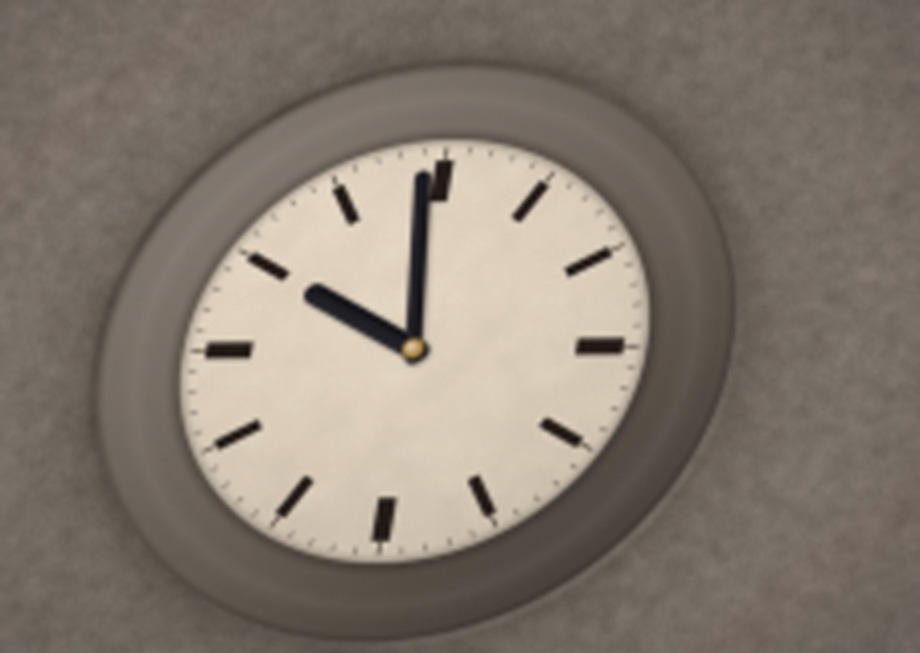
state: 9:59
